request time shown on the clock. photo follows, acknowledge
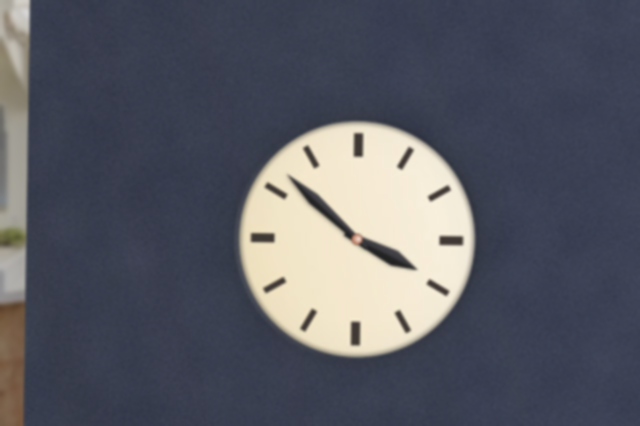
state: 3:52
